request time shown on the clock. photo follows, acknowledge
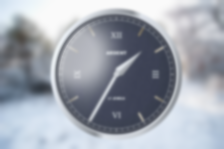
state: 1:35
